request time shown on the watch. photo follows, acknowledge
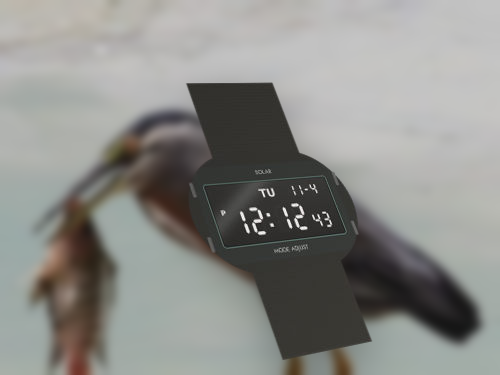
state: 12:12:43
